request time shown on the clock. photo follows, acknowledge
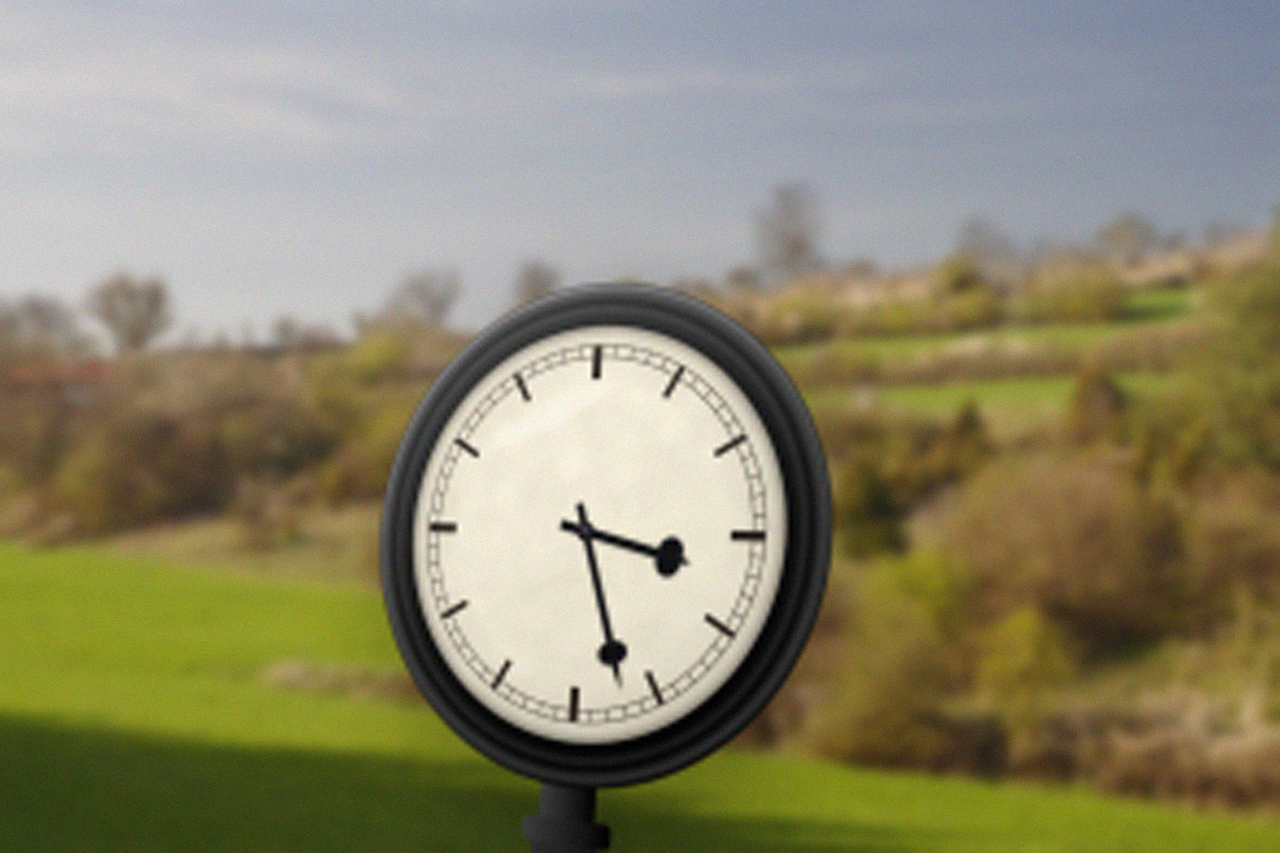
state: 3:27
